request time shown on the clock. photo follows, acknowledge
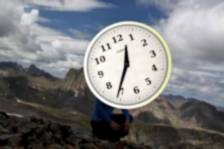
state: 12:36
